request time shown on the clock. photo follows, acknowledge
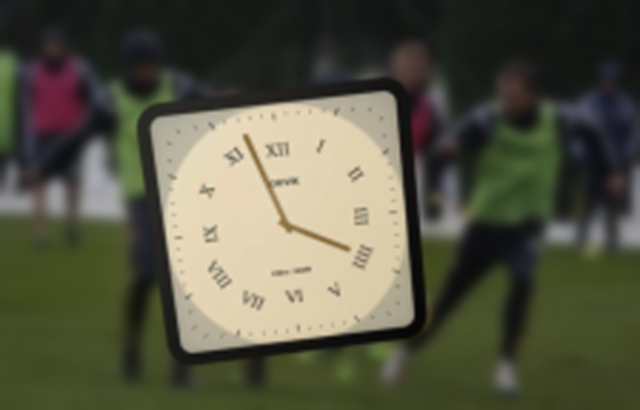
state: 3:57
